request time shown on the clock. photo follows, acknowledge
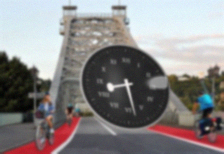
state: 8:28
